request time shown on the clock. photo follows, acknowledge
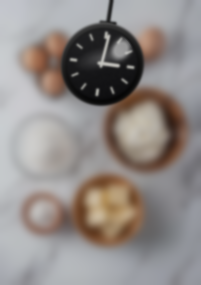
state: 3:01
